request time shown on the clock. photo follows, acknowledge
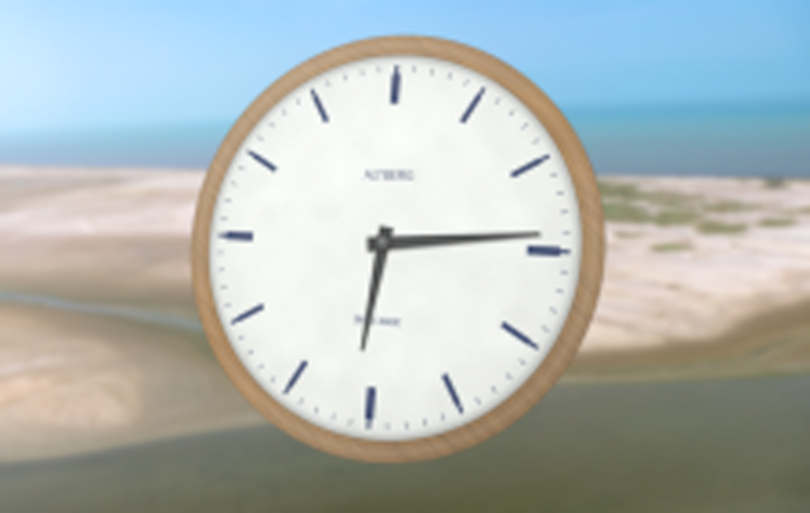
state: 6:14
